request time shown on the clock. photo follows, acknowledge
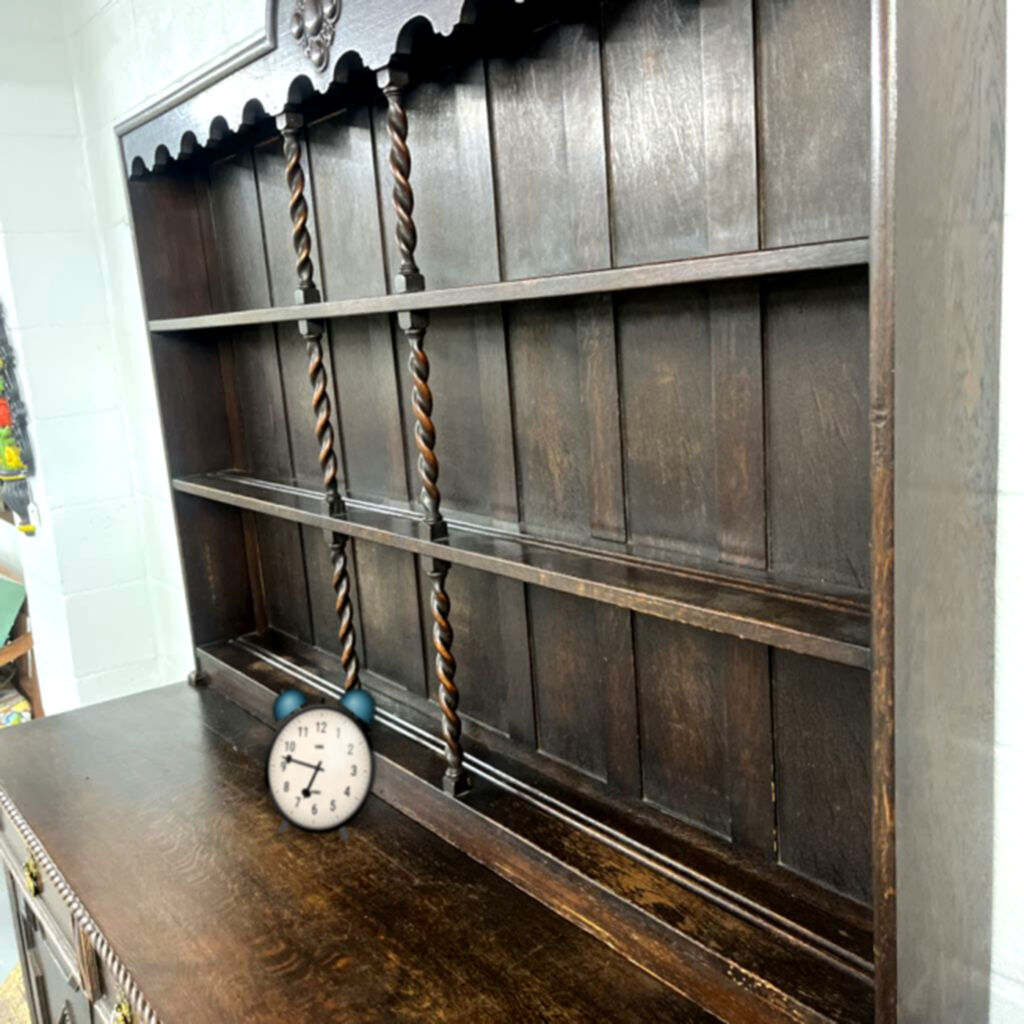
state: 6:47
